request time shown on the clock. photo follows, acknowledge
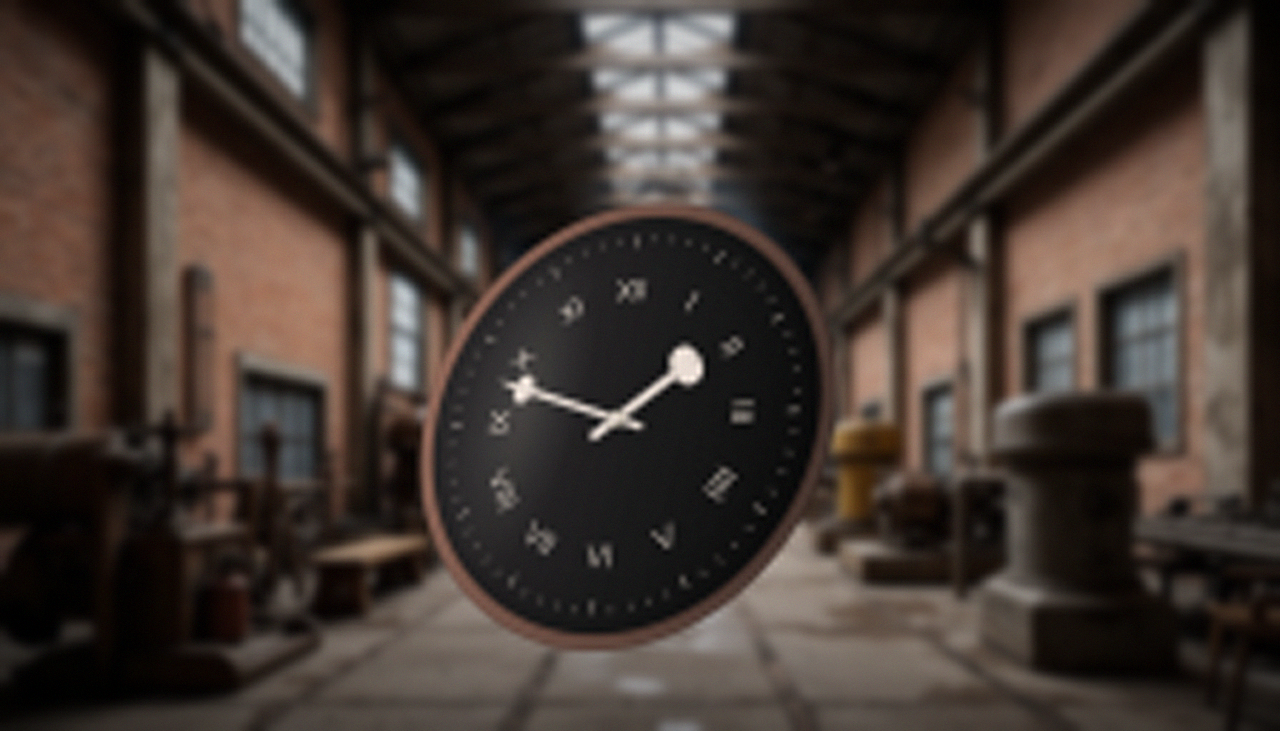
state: 1:48
